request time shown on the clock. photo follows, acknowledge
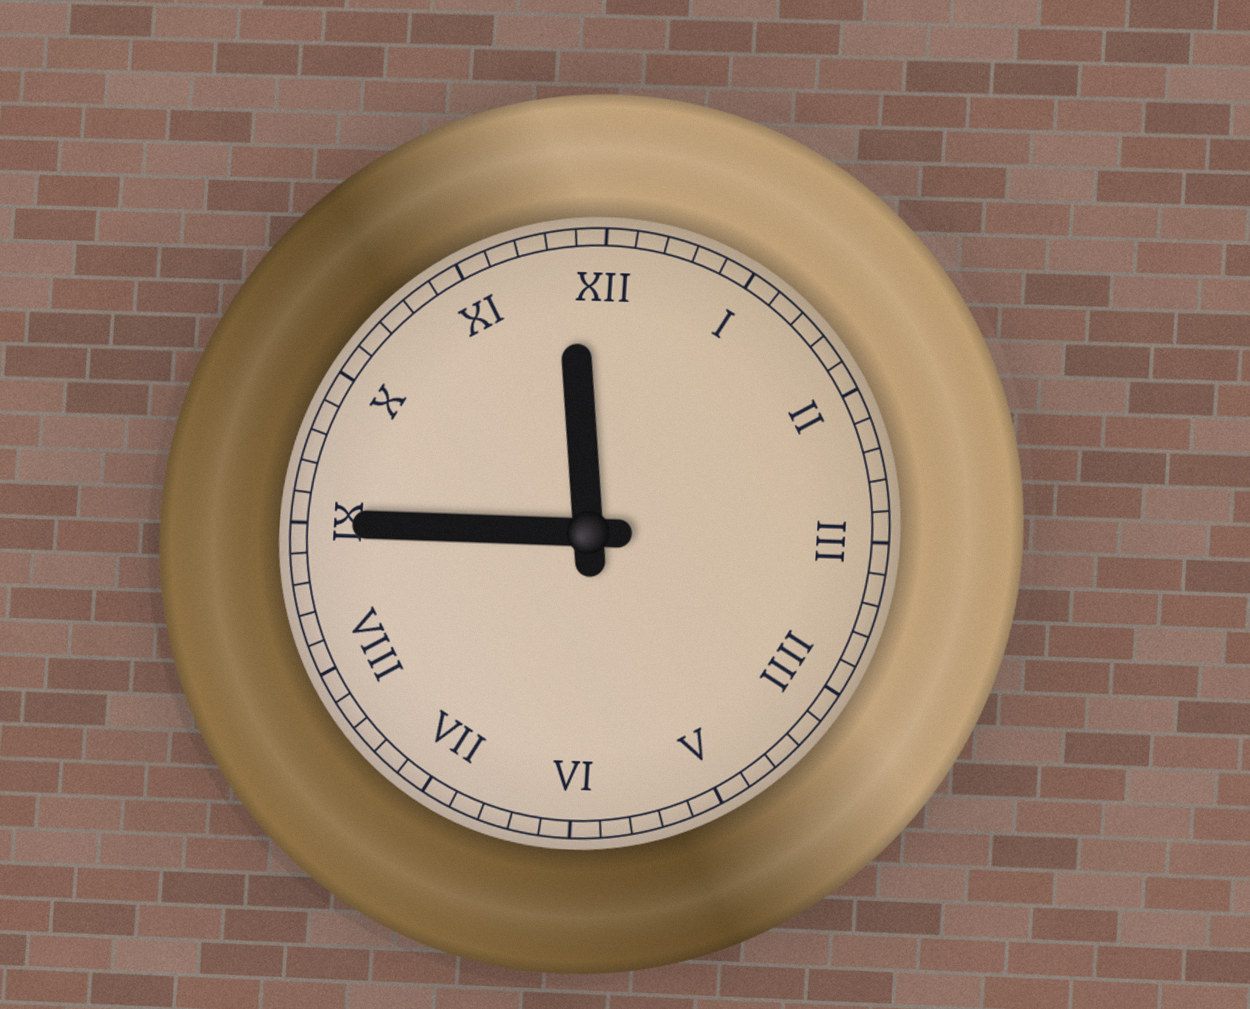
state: 11:45
